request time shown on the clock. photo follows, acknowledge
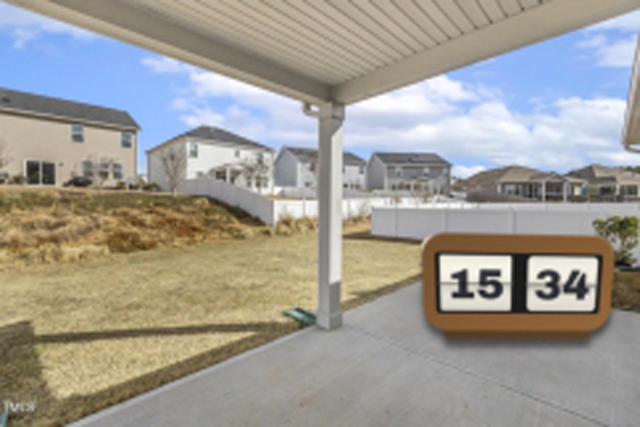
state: 15:34
